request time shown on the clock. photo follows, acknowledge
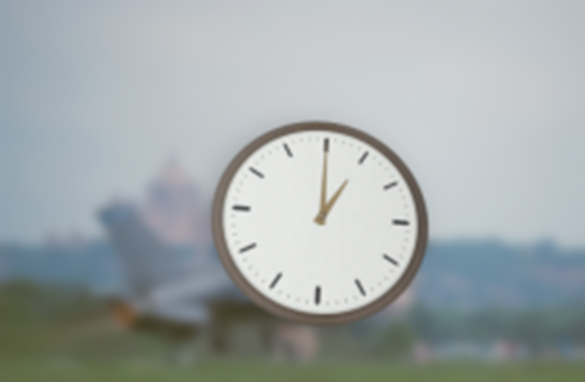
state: 1:00
